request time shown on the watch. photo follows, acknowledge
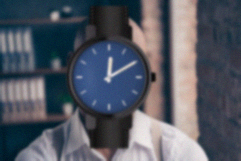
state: 12:10
